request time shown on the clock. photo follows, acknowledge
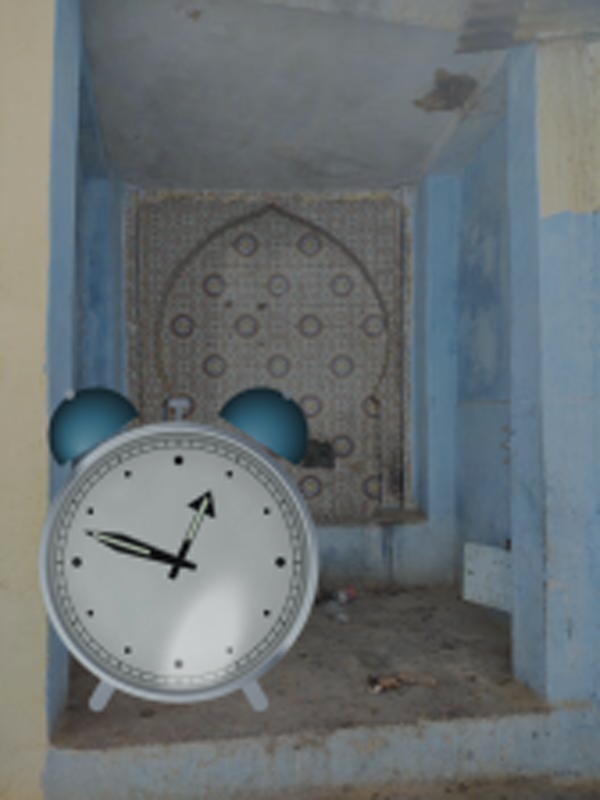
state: 12:48
